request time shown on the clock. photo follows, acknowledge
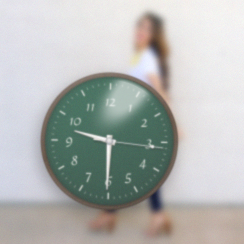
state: 9:30:16
